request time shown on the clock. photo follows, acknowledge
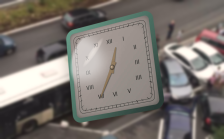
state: 12:35
